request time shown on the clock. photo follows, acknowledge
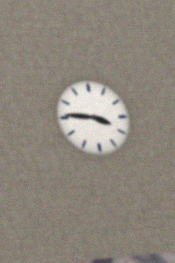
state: 3:46
